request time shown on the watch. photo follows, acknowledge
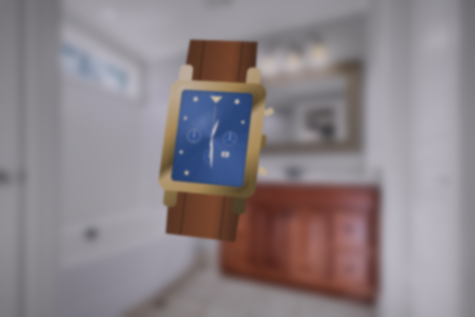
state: 12:29
